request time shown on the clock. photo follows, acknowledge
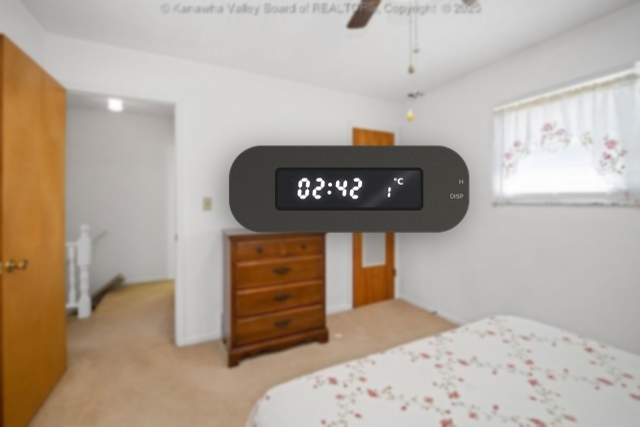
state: 2:42
